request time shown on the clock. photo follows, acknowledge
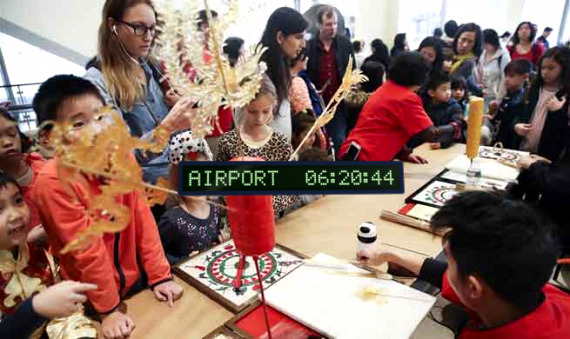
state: 6:20:44
